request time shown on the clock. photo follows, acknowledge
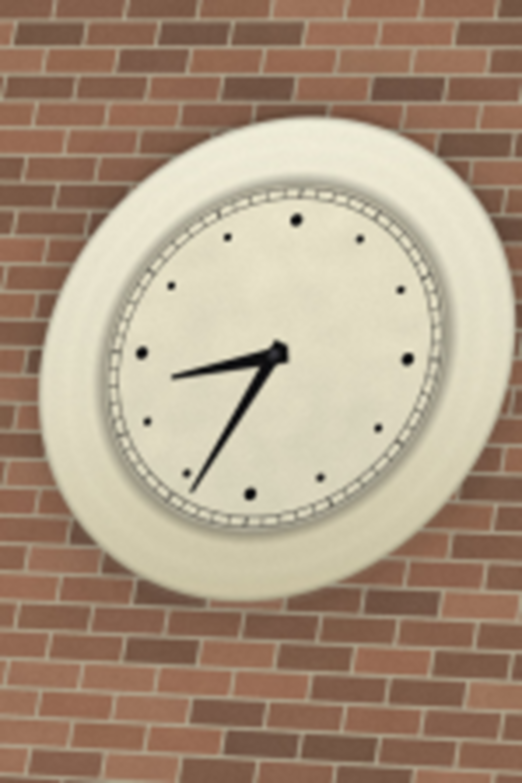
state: 8:34
